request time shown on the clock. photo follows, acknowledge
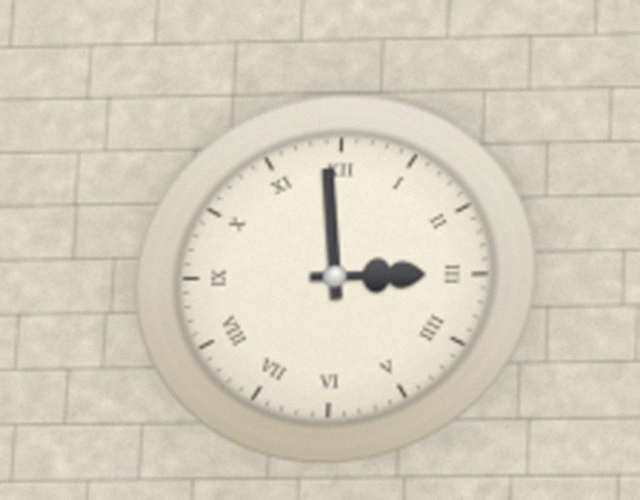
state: 2:59
